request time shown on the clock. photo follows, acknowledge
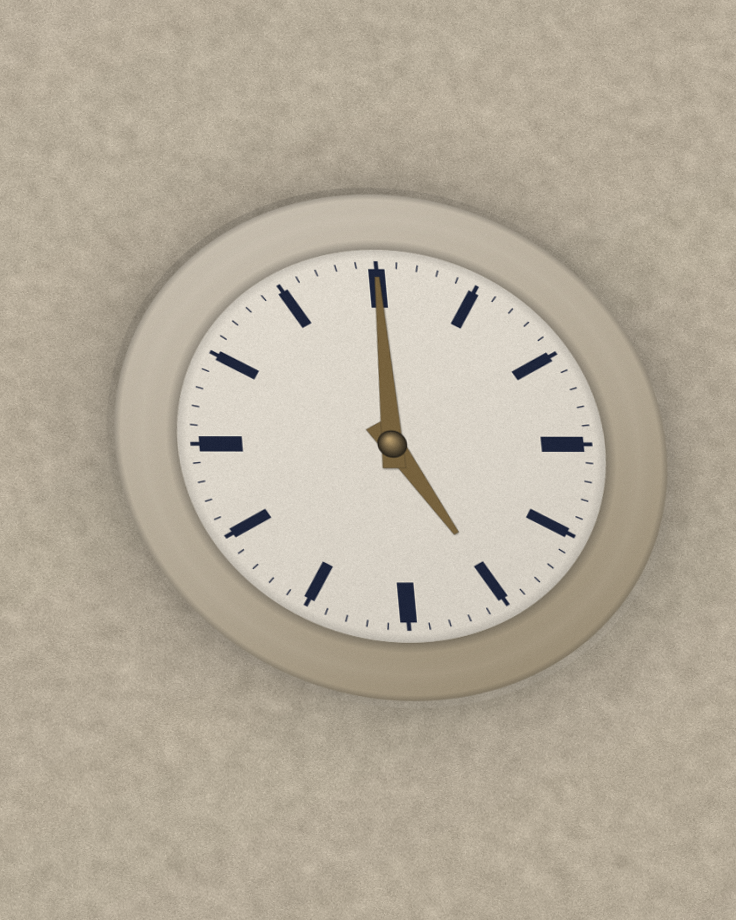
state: 5:00
